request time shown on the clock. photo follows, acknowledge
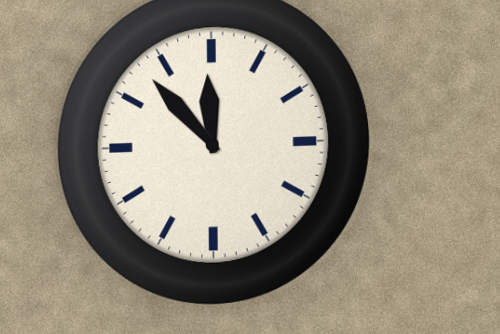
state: 11:53
